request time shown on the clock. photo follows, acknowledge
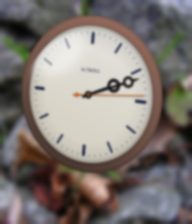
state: 2:11:14
